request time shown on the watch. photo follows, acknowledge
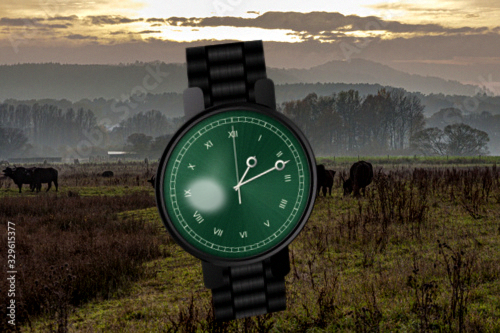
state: 1:12:00
